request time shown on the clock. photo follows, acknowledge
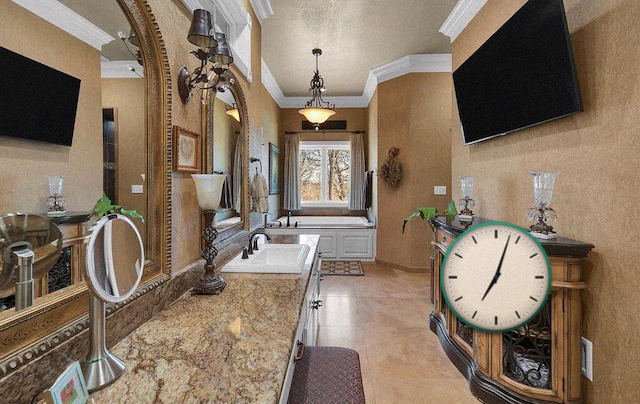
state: 7:03
